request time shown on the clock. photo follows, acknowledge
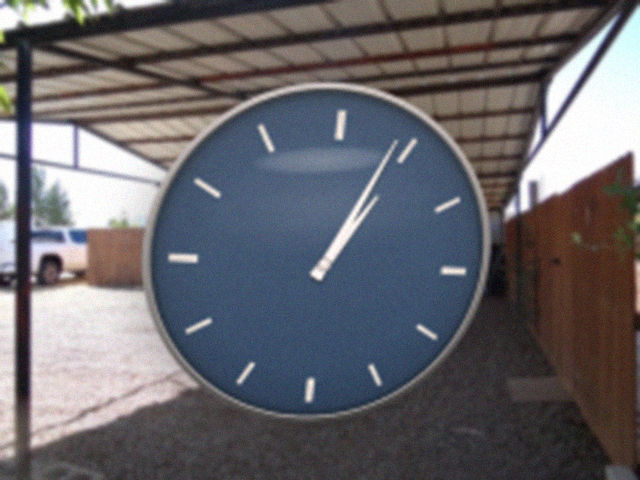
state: 1:04
